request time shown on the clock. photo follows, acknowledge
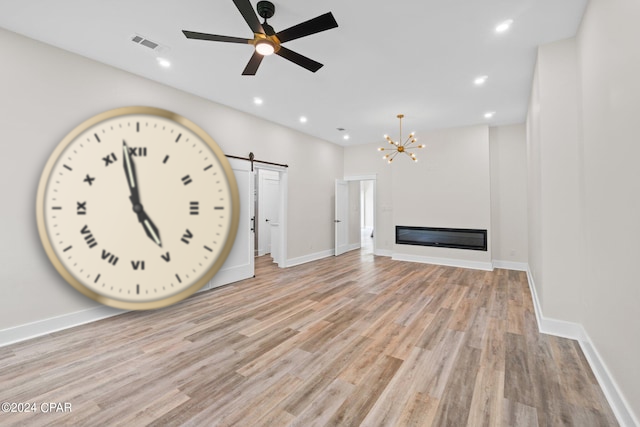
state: 4:58
